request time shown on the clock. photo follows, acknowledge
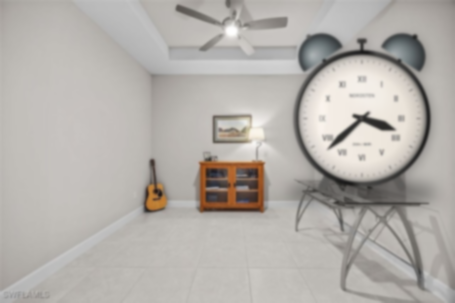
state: 3:38
